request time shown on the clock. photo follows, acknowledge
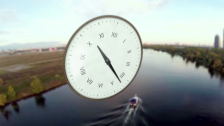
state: 10:22
